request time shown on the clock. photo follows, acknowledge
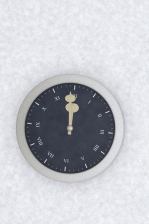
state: 11:59
